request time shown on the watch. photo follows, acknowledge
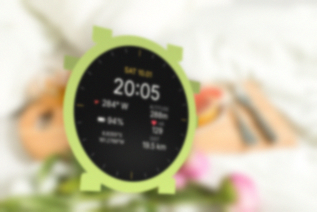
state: 20:05
